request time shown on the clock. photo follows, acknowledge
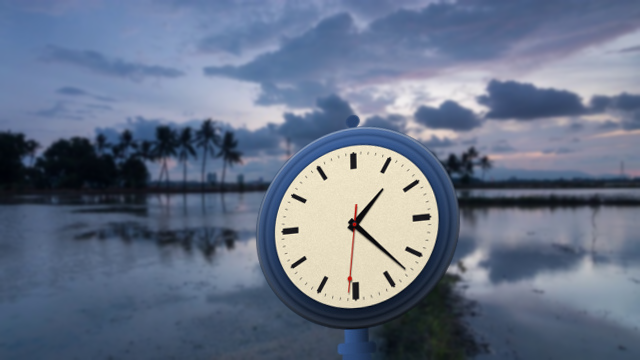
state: 1:22:31
